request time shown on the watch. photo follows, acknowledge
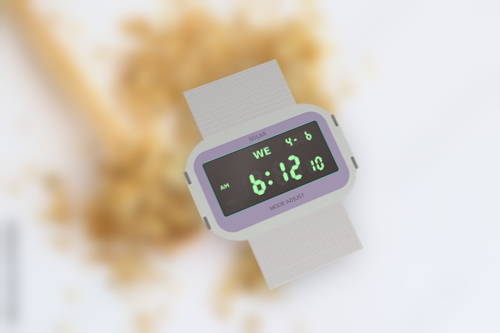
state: 6:12:10
